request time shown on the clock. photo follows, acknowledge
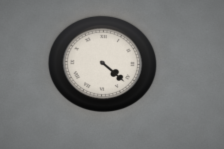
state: 4:22
